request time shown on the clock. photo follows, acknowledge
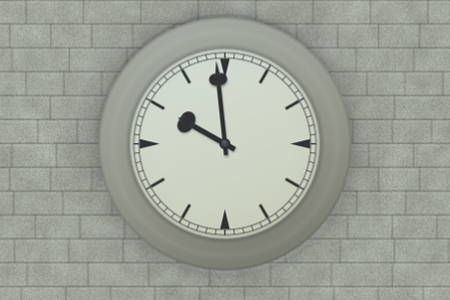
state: 9:59
